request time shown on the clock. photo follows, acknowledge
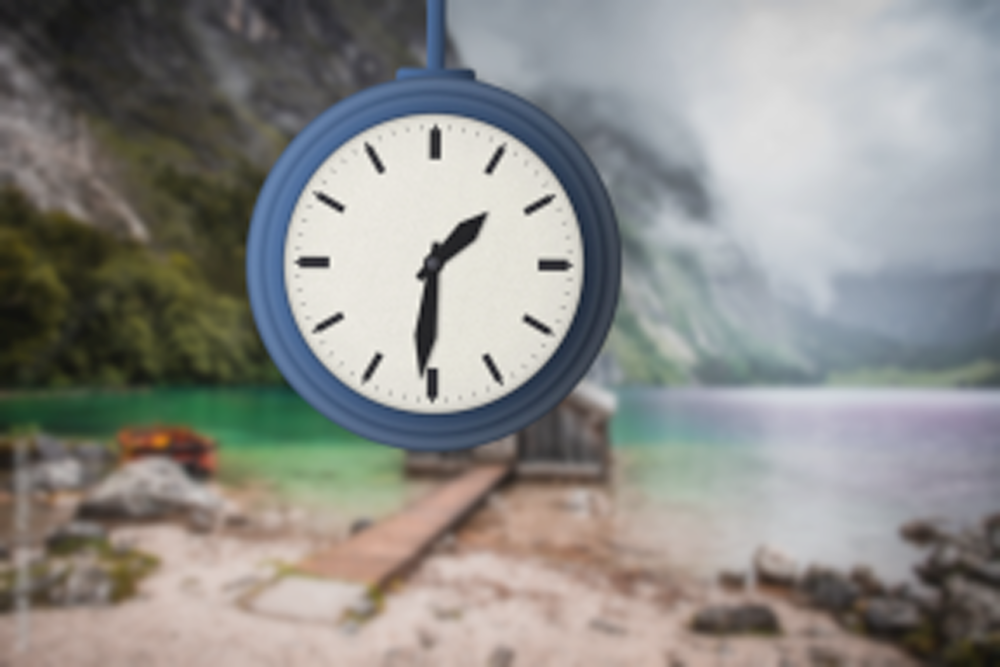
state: 1:31
